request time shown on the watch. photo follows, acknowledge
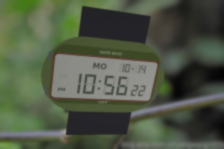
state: 10:56:22
